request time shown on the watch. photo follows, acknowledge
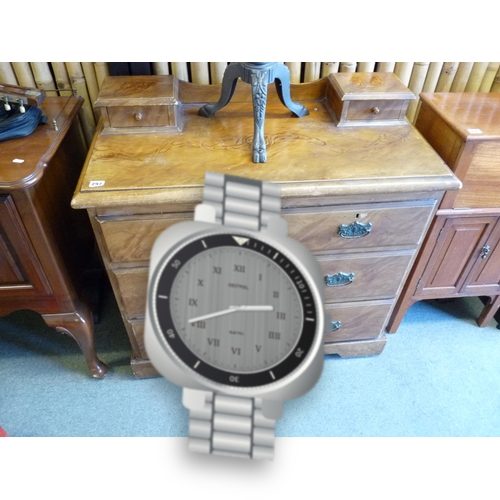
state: 2:41
